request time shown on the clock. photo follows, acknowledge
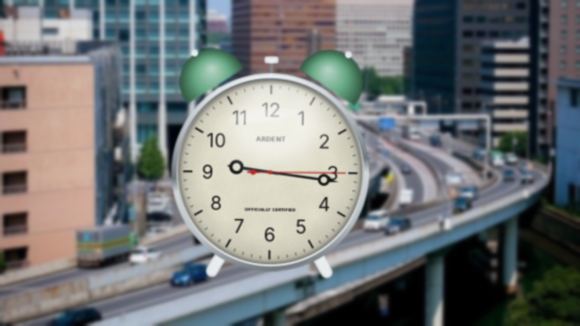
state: 9:16:15
